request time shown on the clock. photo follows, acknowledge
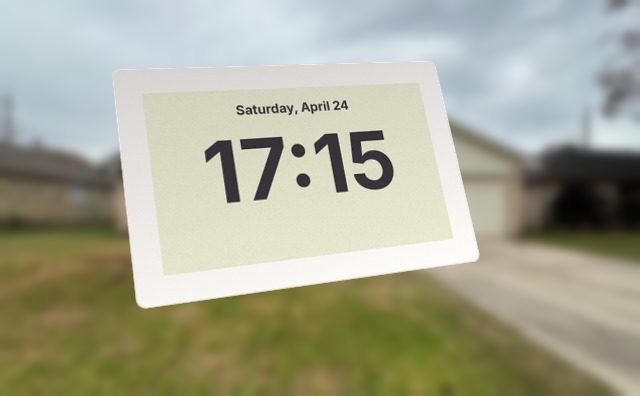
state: 17:15
